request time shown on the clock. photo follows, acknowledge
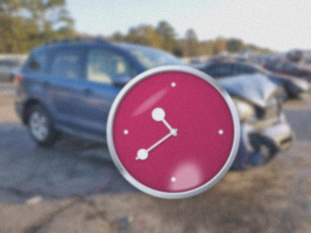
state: 10:39
